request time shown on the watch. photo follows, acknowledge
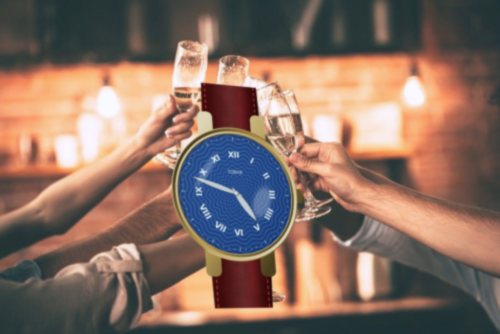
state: 4:48
